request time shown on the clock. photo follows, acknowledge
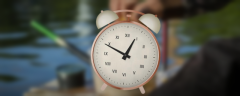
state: 12:49
